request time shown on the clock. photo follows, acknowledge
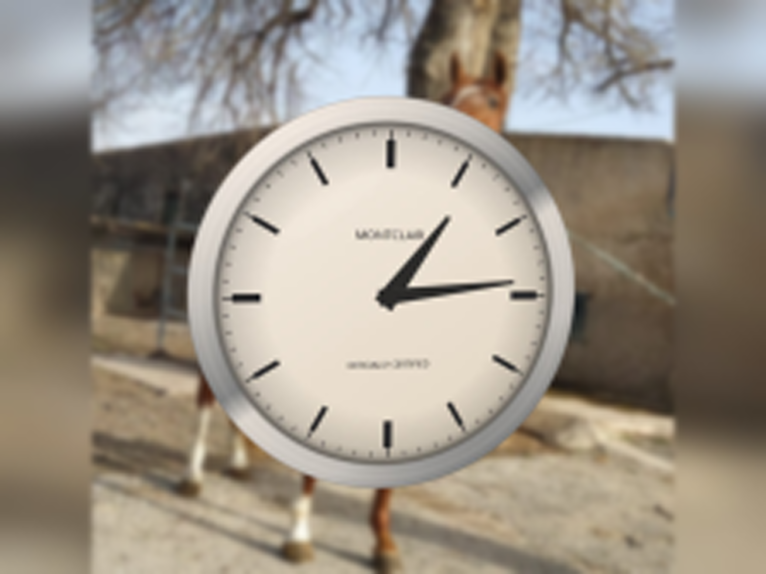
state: 1:14
